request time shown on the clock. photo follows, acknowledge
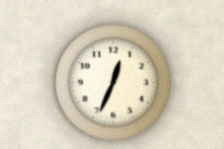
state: 12:34
